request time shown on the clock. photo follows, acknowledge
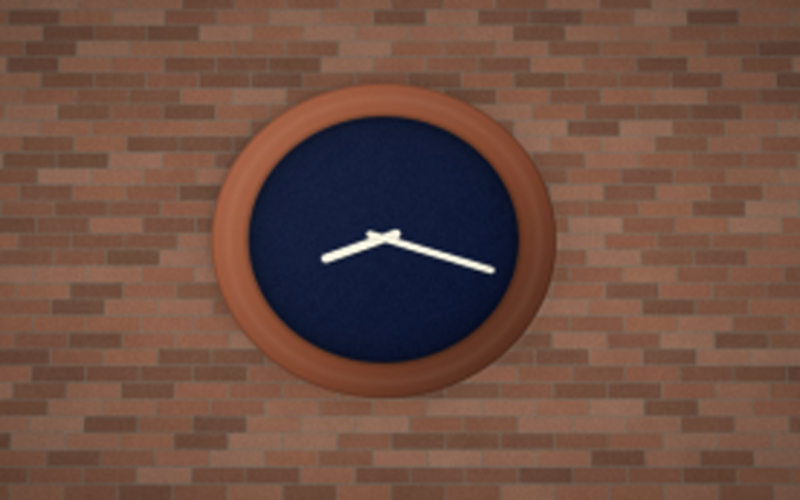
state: 8:18
